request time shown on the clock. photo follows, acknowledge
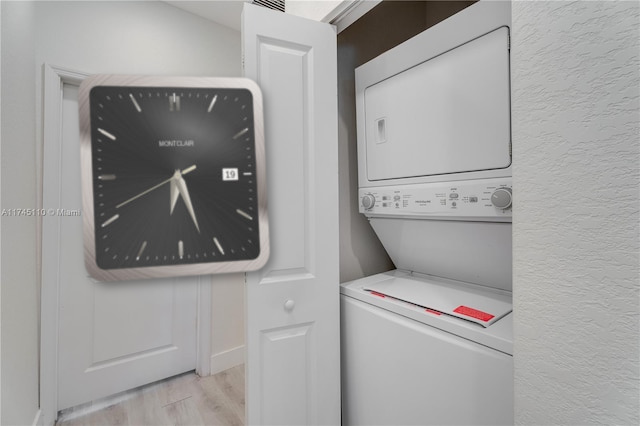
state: 6:26:41
